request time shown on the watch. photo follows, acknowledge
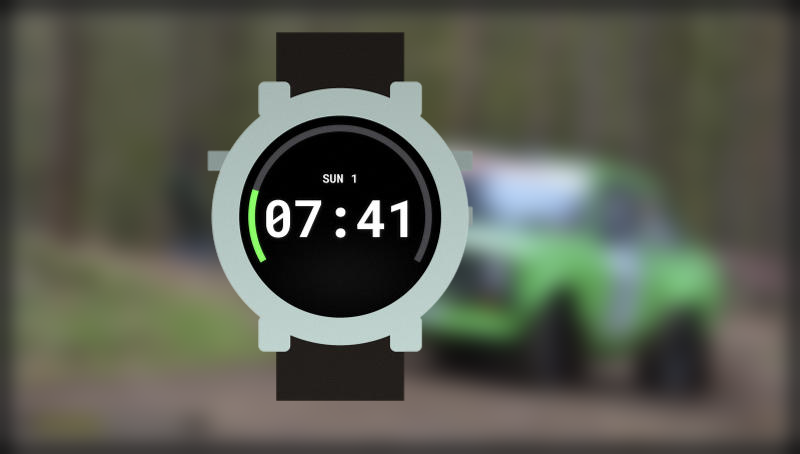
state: 7:41
